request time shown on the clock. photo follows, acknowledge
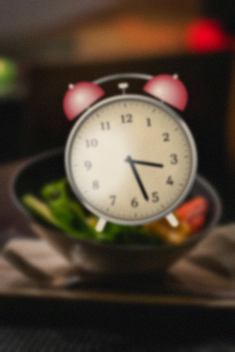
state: 3:27
